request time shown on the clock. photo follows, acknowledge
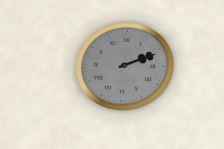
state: 2:11
